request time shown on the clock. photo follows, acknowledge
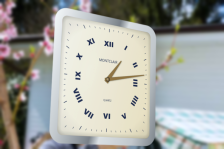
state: 1:13
